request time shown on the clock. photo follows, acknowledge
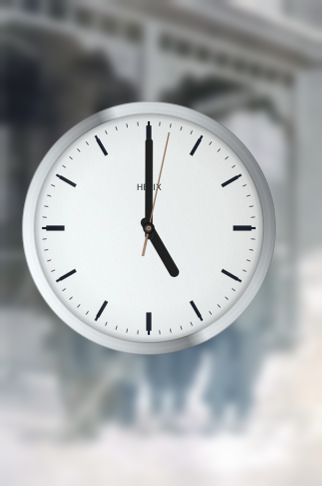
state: 5:00:02
